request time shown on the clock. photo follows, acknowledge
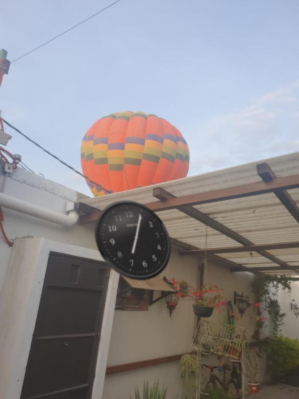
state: 7:05
